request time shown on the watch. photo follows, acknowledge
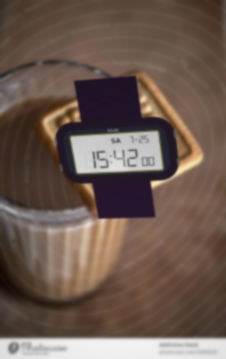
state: 15:42
